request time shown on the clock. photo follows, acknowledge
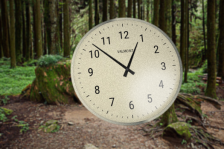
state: 12:52
